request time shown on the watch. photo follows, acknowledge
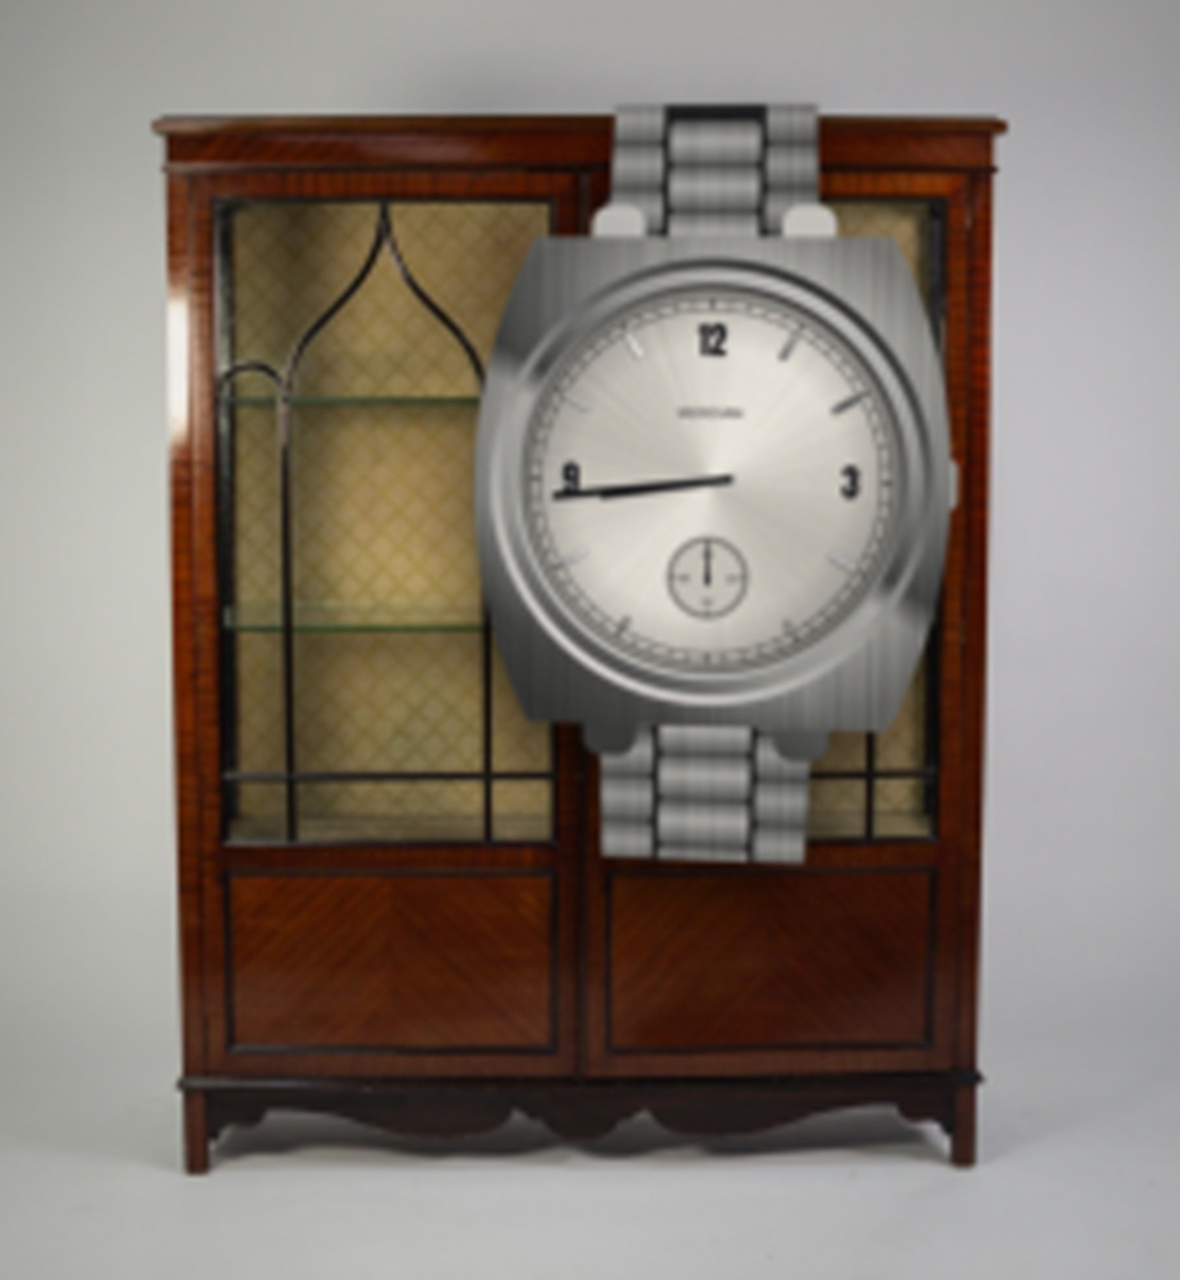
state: 8:44
